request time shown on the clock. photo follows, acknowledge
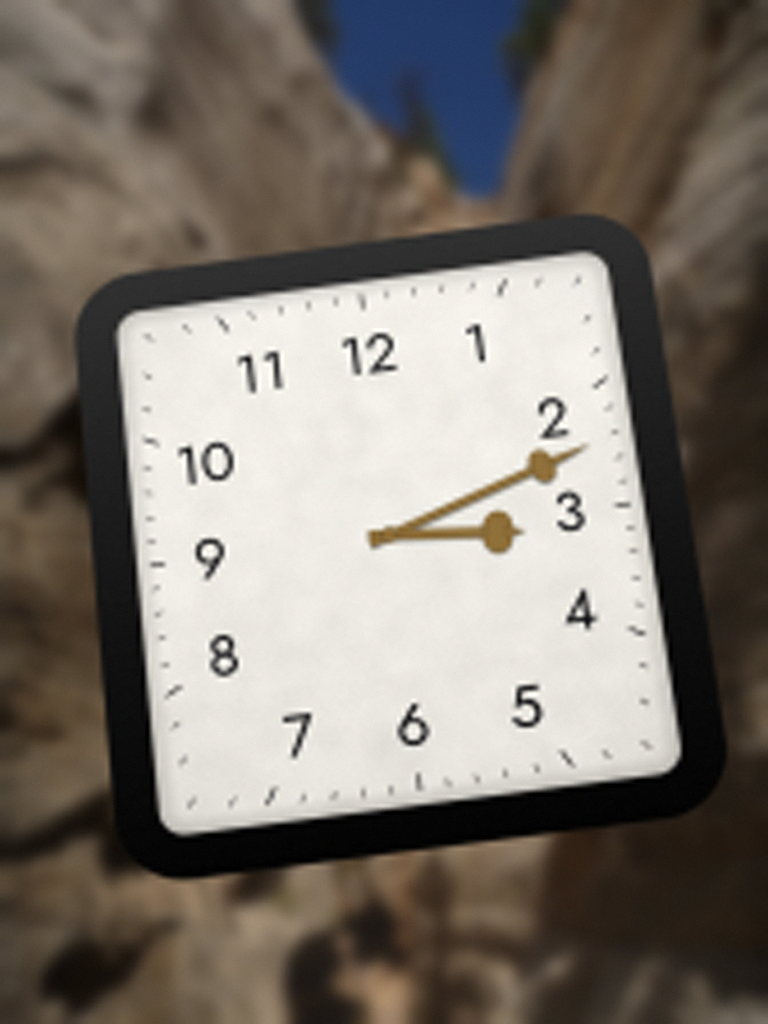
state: 3:12
